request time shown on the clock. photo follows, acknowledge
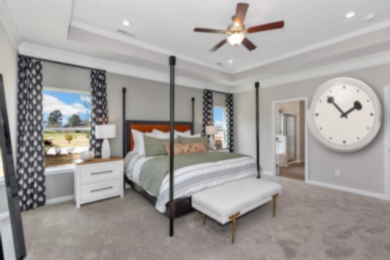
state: 1:53
